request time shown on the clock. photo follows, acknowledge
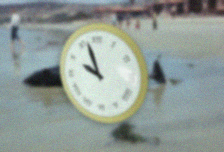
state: 9:57
